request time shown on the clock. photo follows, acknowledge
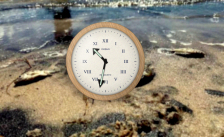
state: 10:32
